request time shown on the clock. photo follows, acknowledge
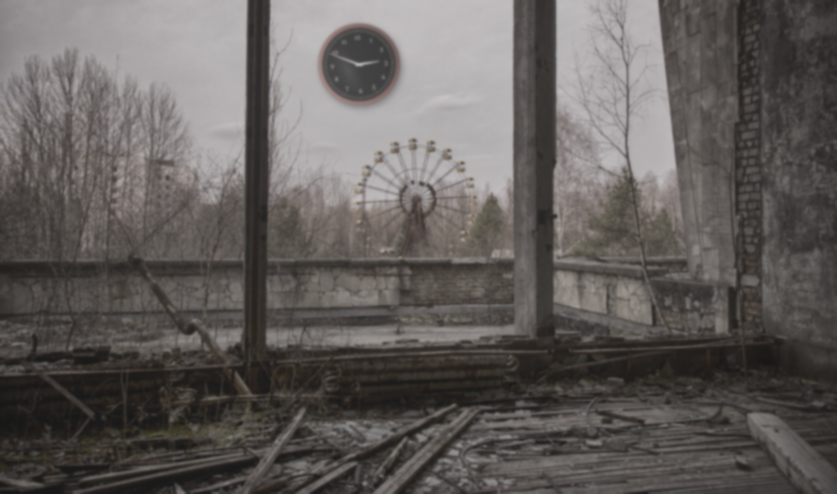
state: 2:49
